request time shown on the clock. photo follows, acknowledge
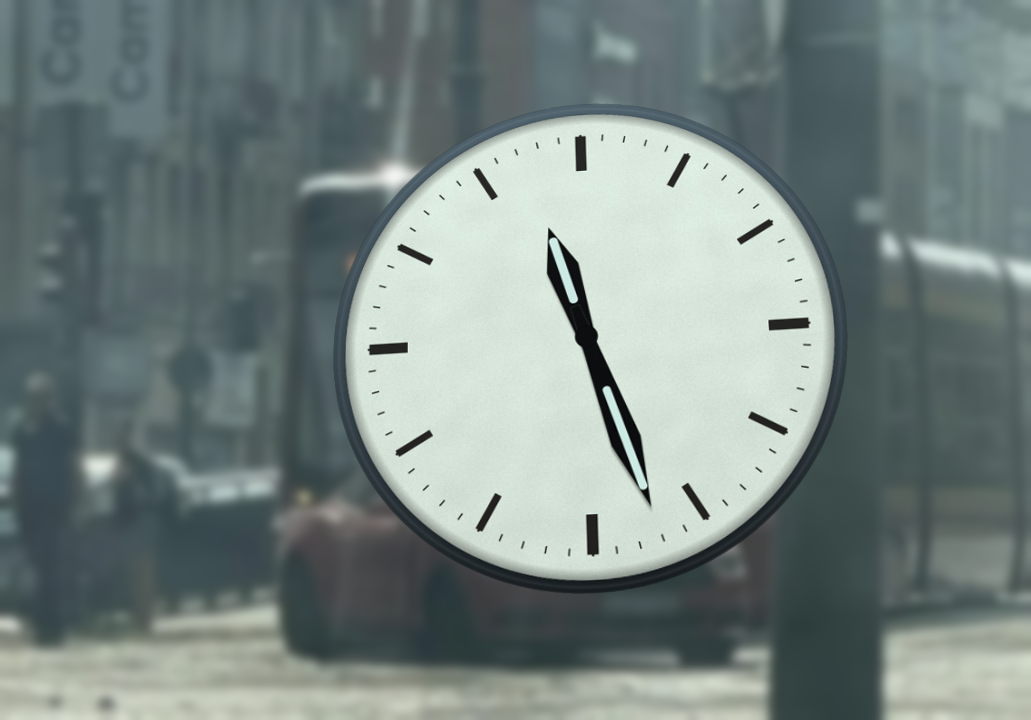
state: 11:27
